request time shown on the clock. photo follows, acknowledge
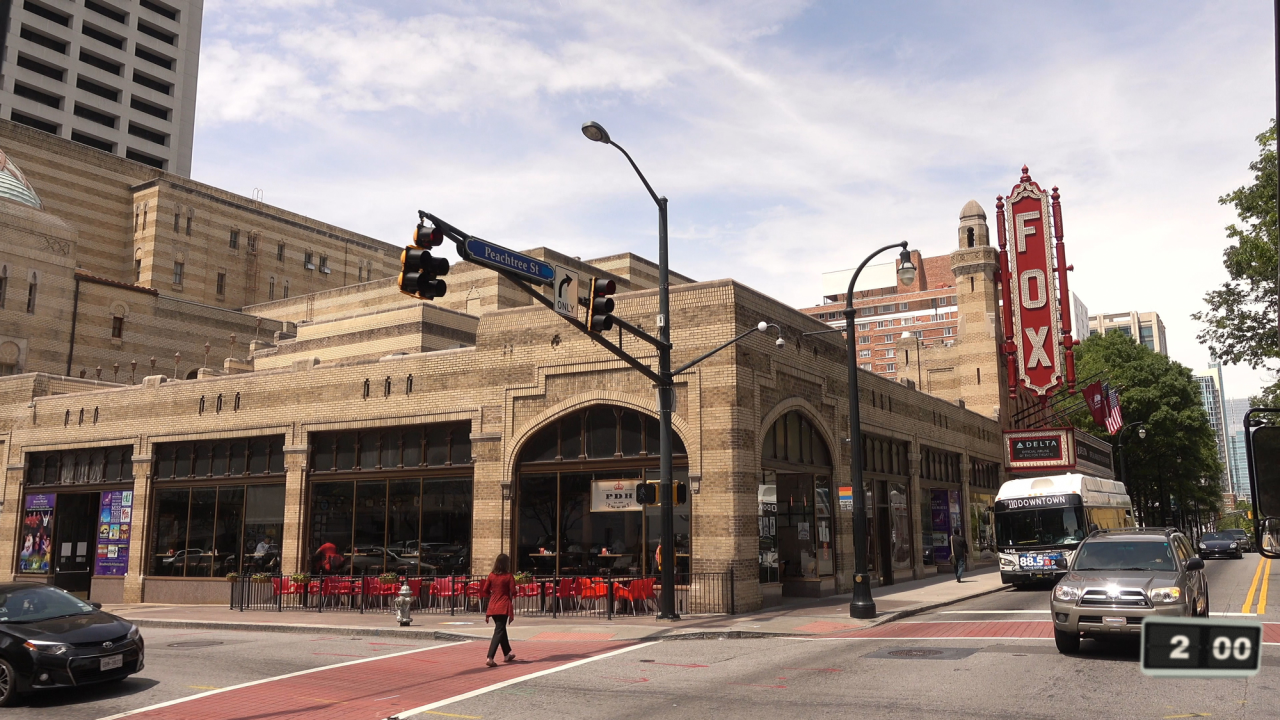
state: 2:00
